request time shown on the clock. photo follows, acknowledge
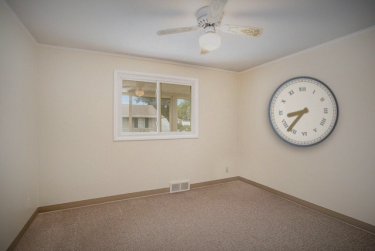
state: 8:37
